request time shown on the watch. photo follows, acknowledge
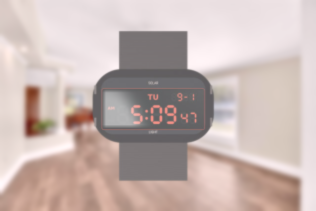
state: 5:09:47
